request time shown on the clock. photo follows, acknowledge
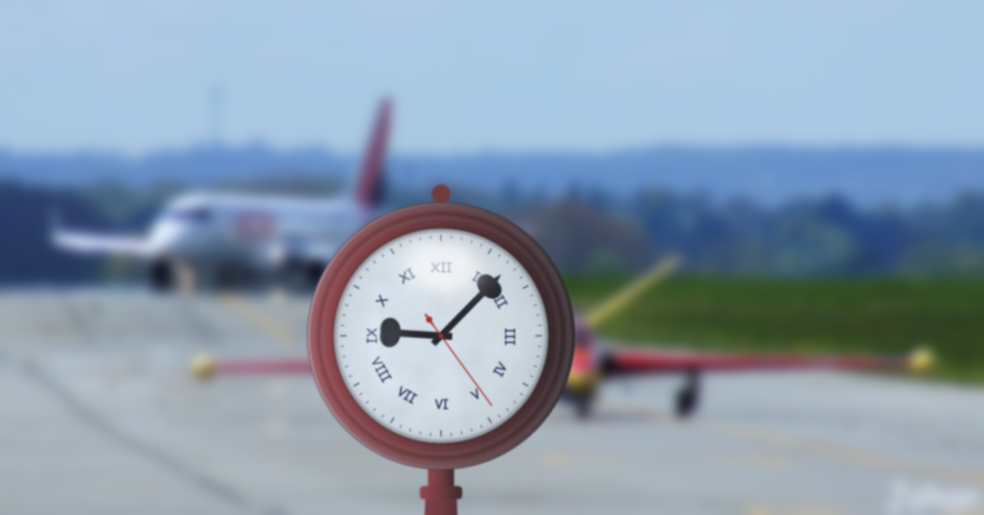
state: 9:07:24
